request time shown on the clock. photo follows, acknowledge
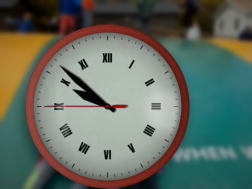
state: 9:51:45
